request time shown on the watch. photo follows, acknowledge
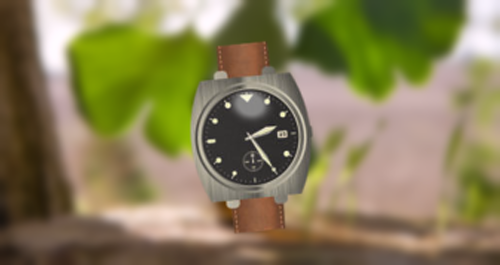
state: 2:25
